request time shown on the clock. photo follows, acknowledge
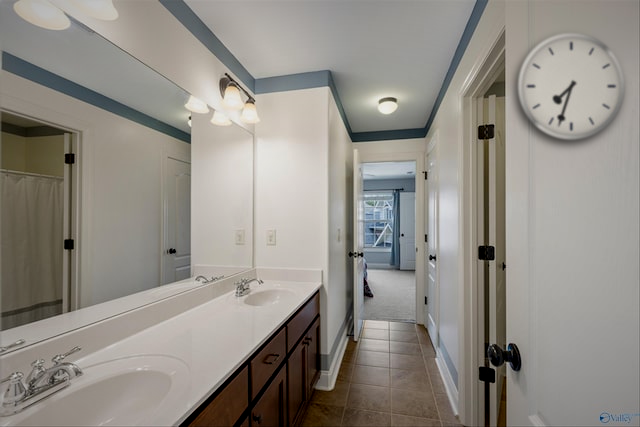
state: 7:33
